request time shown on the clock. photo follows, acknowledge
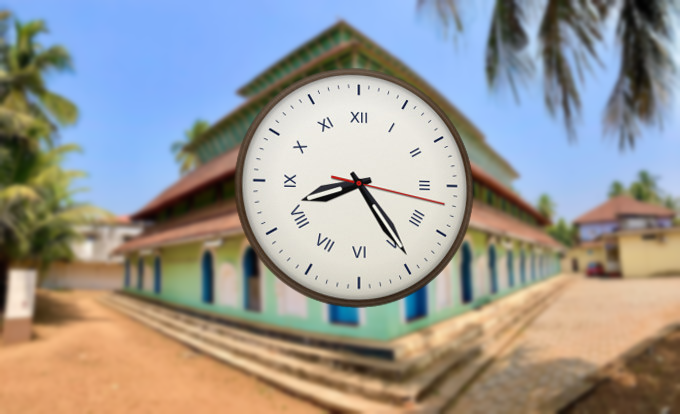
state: 8:24:17
